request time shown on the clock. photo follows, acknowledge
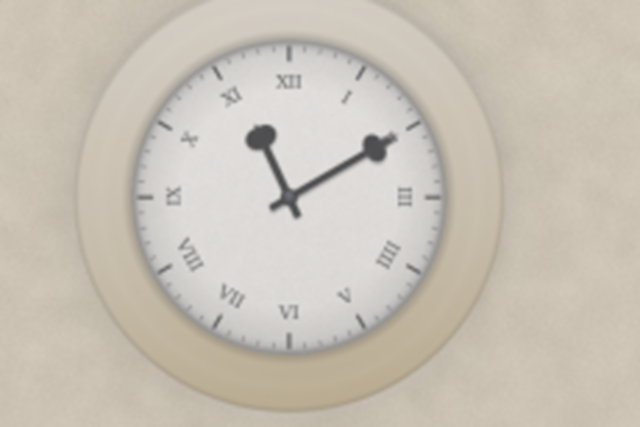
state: 11:10
